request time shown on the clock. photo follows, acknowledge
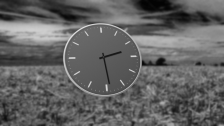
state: 2:29
